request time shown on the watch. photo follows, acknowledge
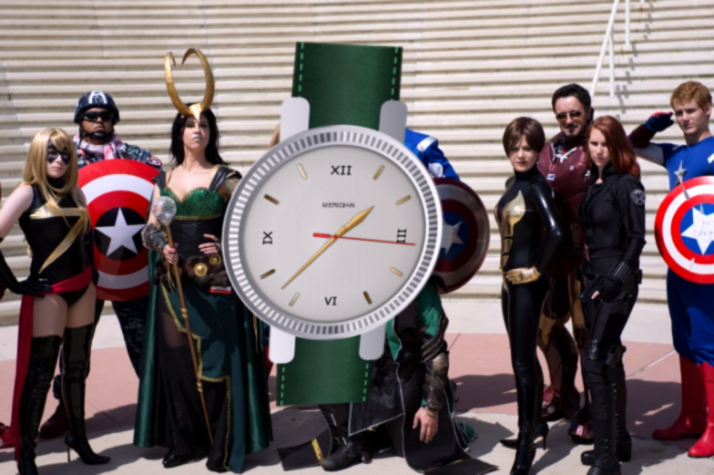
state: 1:37:16
